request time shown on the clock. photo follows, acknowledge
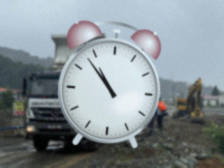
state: 10:53
